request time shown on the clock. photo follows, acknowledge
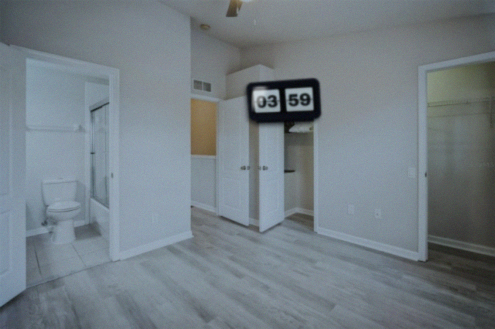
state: 3:59
